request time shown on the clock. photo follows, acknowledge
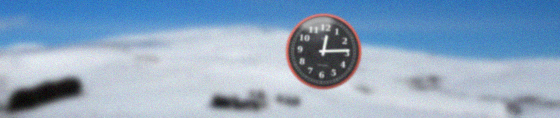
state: 12:14
